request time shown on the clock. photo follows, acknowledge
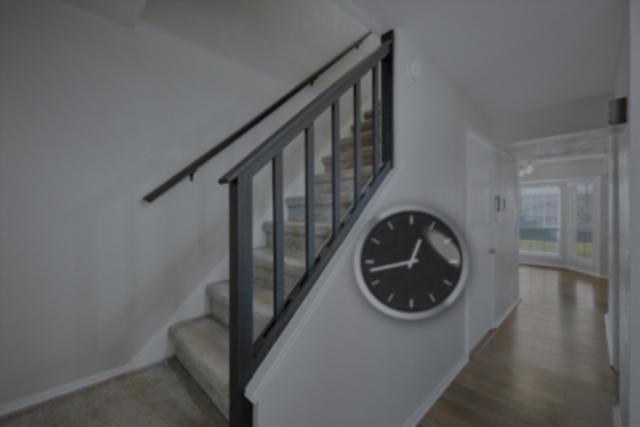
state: 12:43
